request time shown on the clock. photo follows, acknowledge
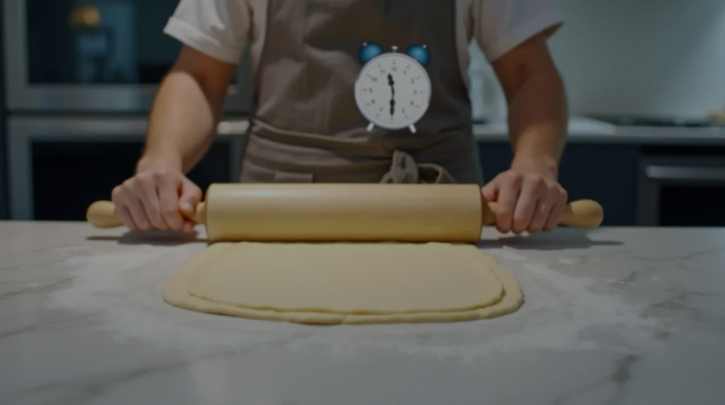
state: 11:30
